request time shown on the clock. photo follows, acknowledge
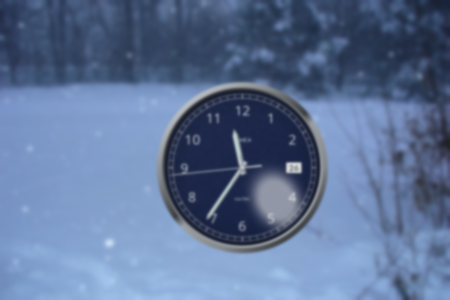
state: 11:35:44
